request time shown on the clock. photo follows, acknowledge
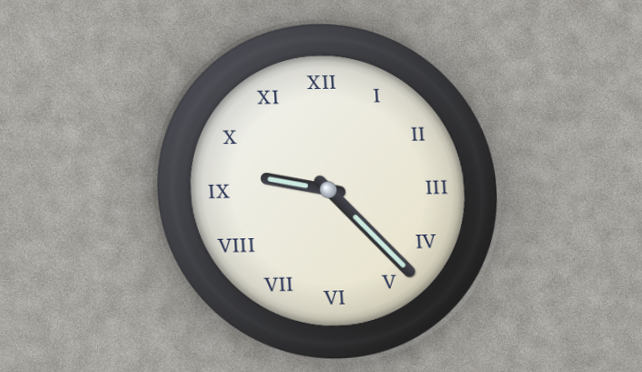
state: 9:23
